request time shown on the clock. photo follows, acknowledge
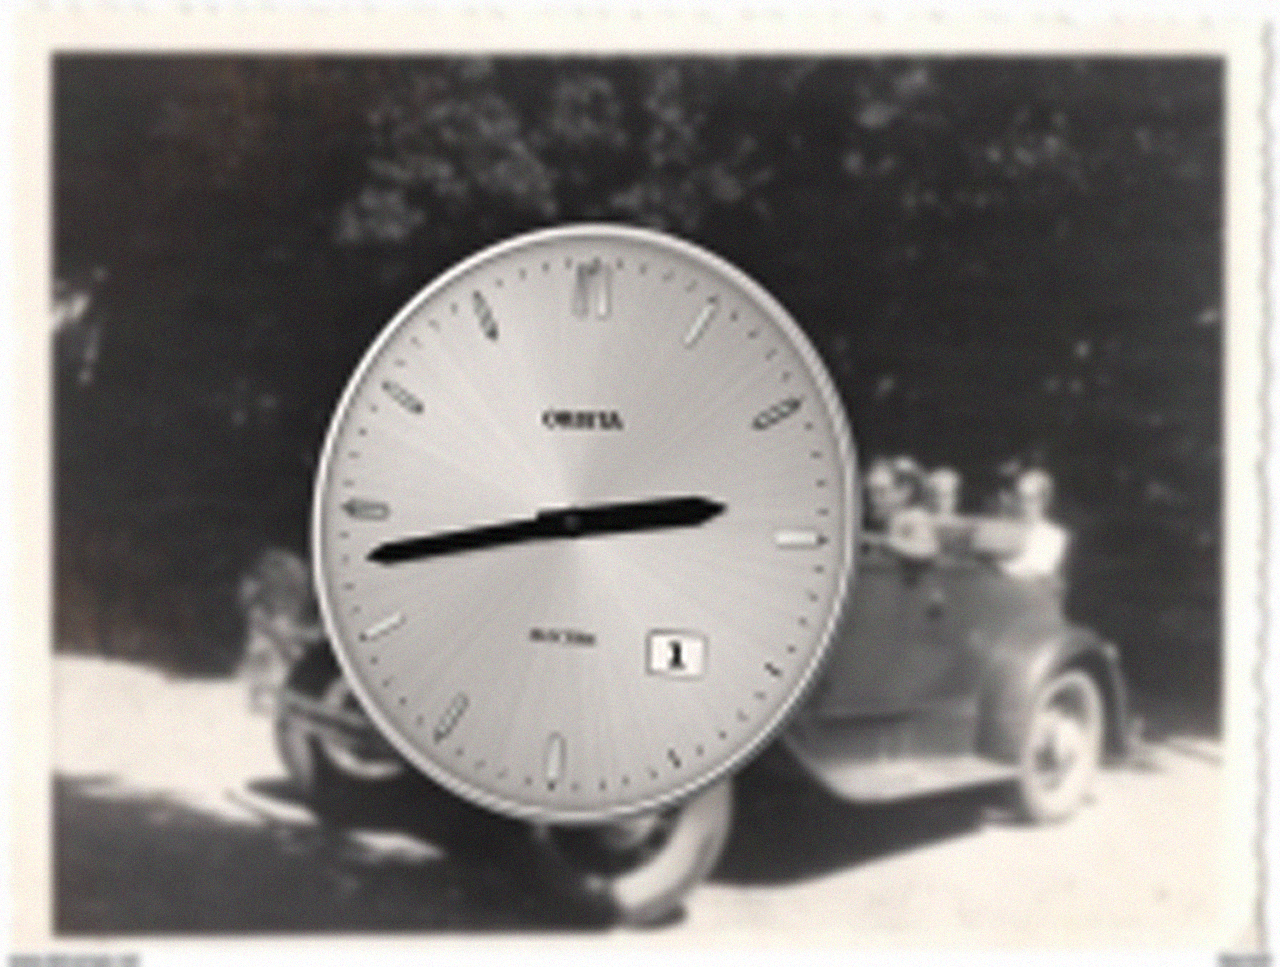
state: 2:43
